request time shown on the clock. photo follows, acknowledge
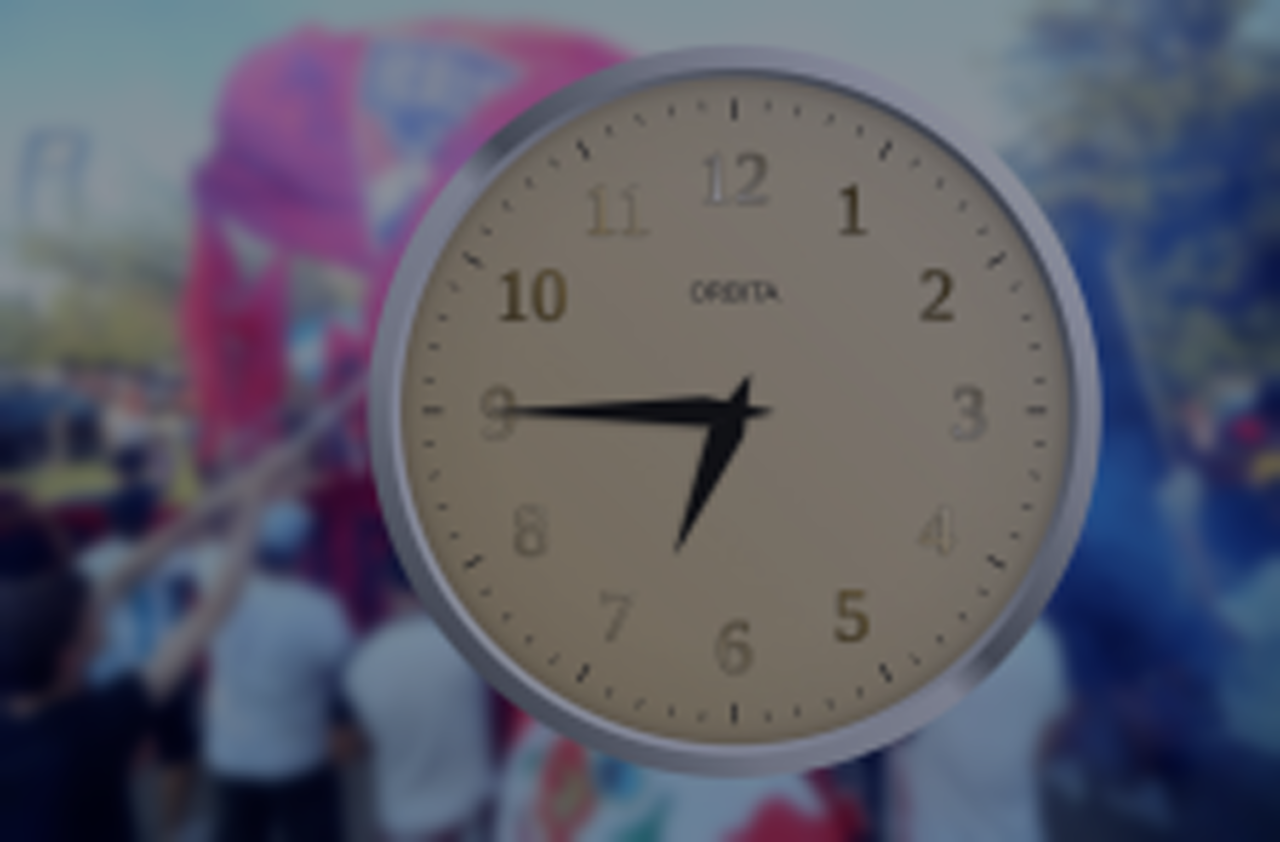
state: 6:45
